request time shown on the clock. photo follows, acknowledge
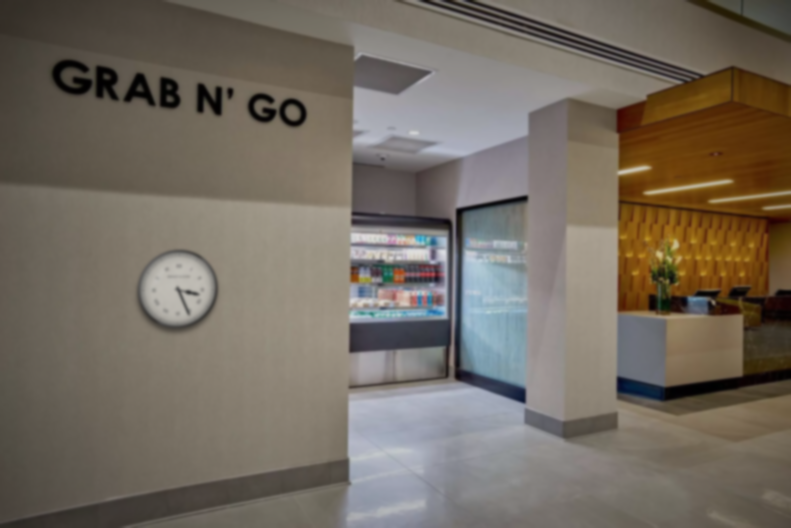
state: 3:26
